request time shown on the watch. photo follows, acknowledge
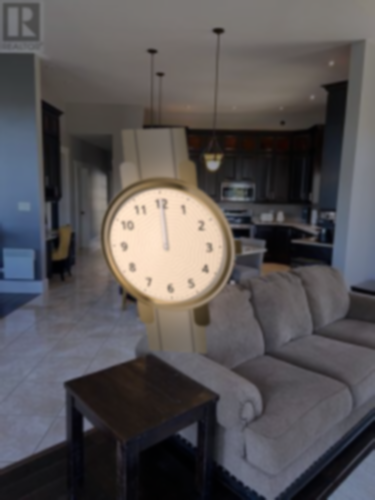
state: 12:00
